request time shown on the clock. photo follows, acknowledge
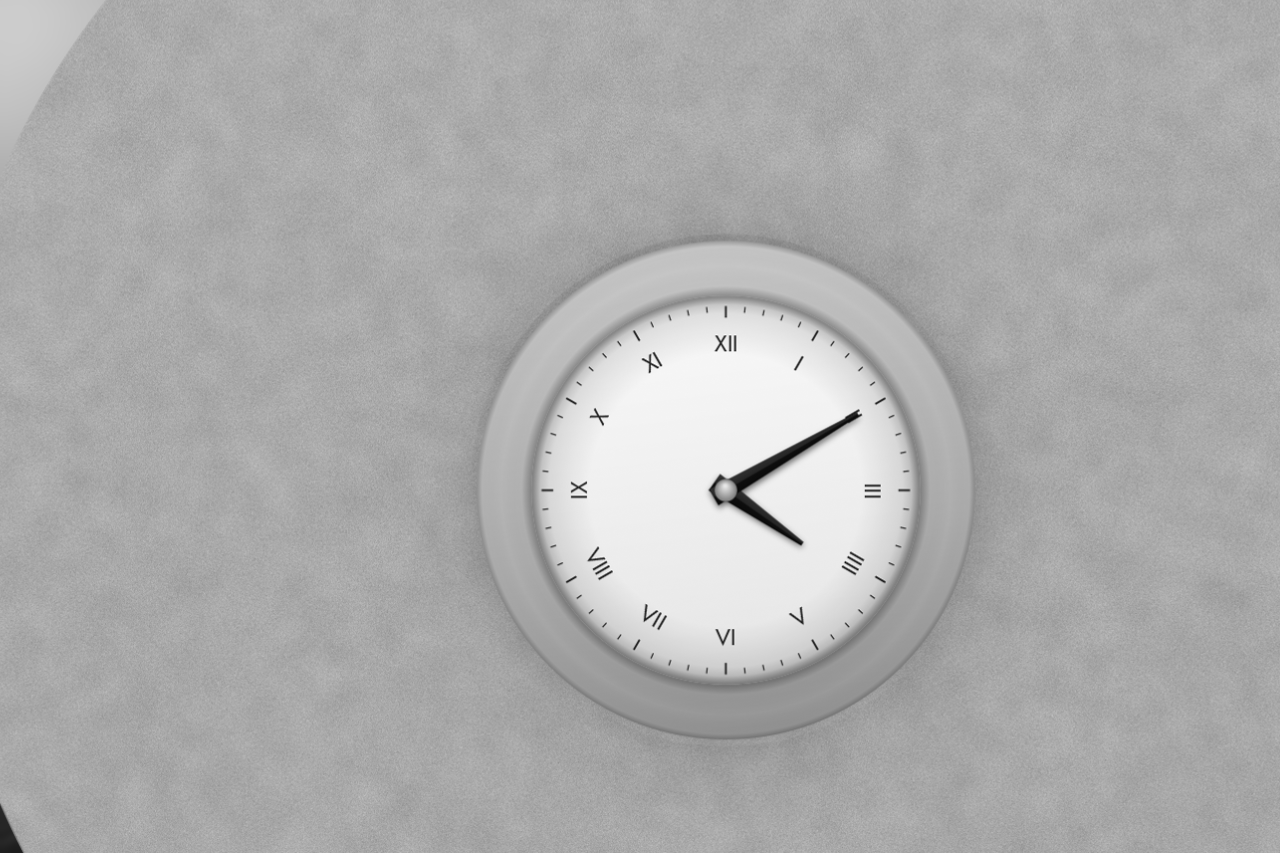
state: 4:10
